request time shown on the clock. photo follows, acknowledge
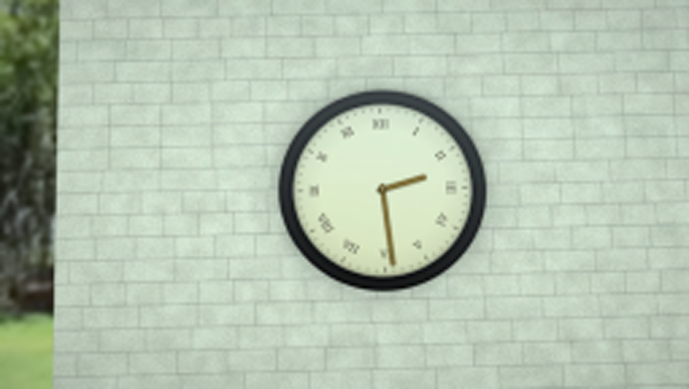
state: 2:29
